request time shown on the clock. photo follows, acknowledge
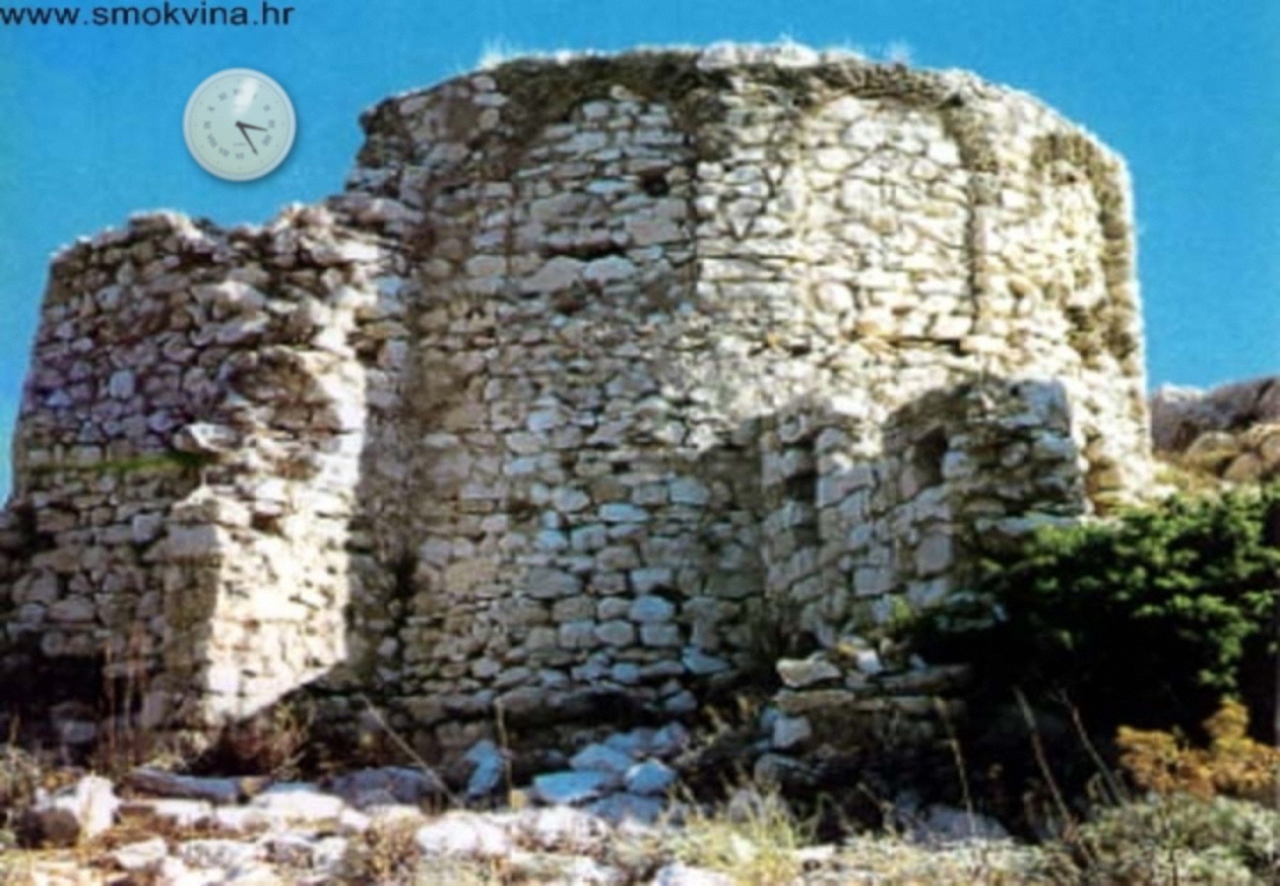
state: 3:25
